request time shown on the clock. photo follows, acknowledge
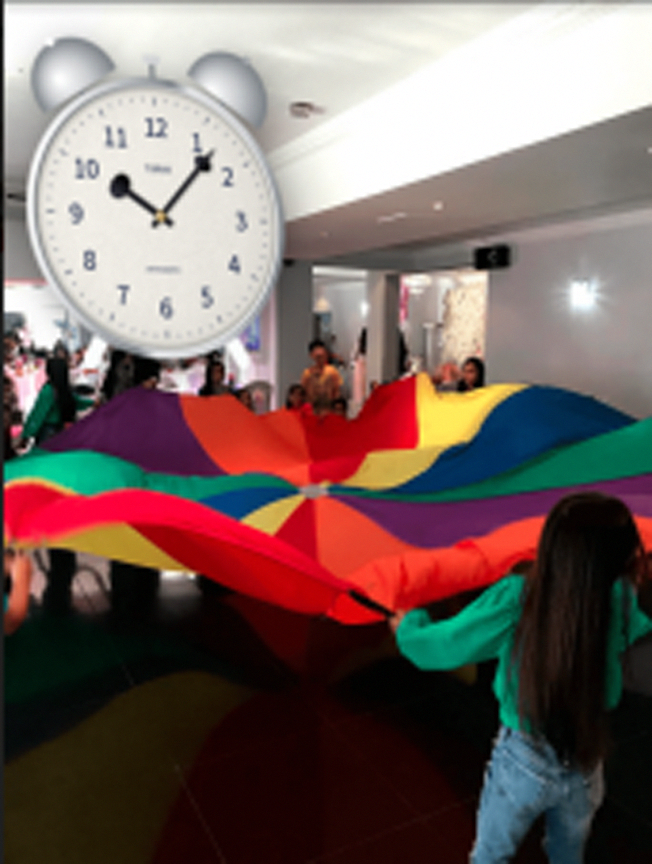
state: 10:07
